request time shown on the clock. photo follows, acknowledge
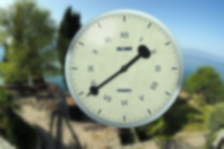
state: 1:39
